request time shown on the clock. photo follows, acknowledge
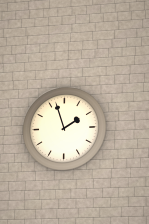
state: 1:57
